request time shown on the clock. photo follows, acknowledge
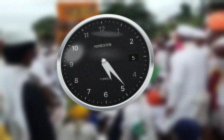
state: 5:24
